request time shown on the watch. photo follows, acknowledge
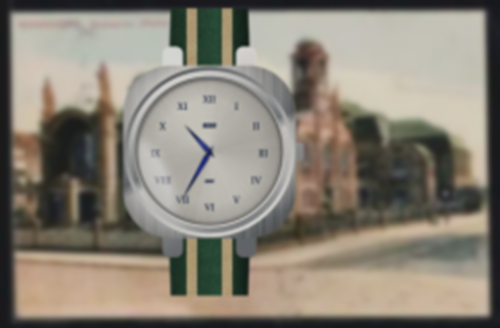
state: 10:35
